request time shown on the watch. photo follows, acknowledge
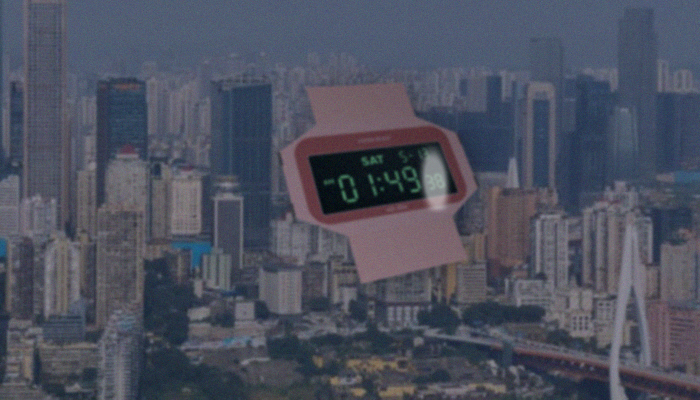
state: 1:49:38
